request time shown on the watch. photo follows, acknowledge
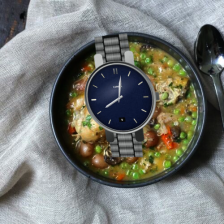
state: 8:02
